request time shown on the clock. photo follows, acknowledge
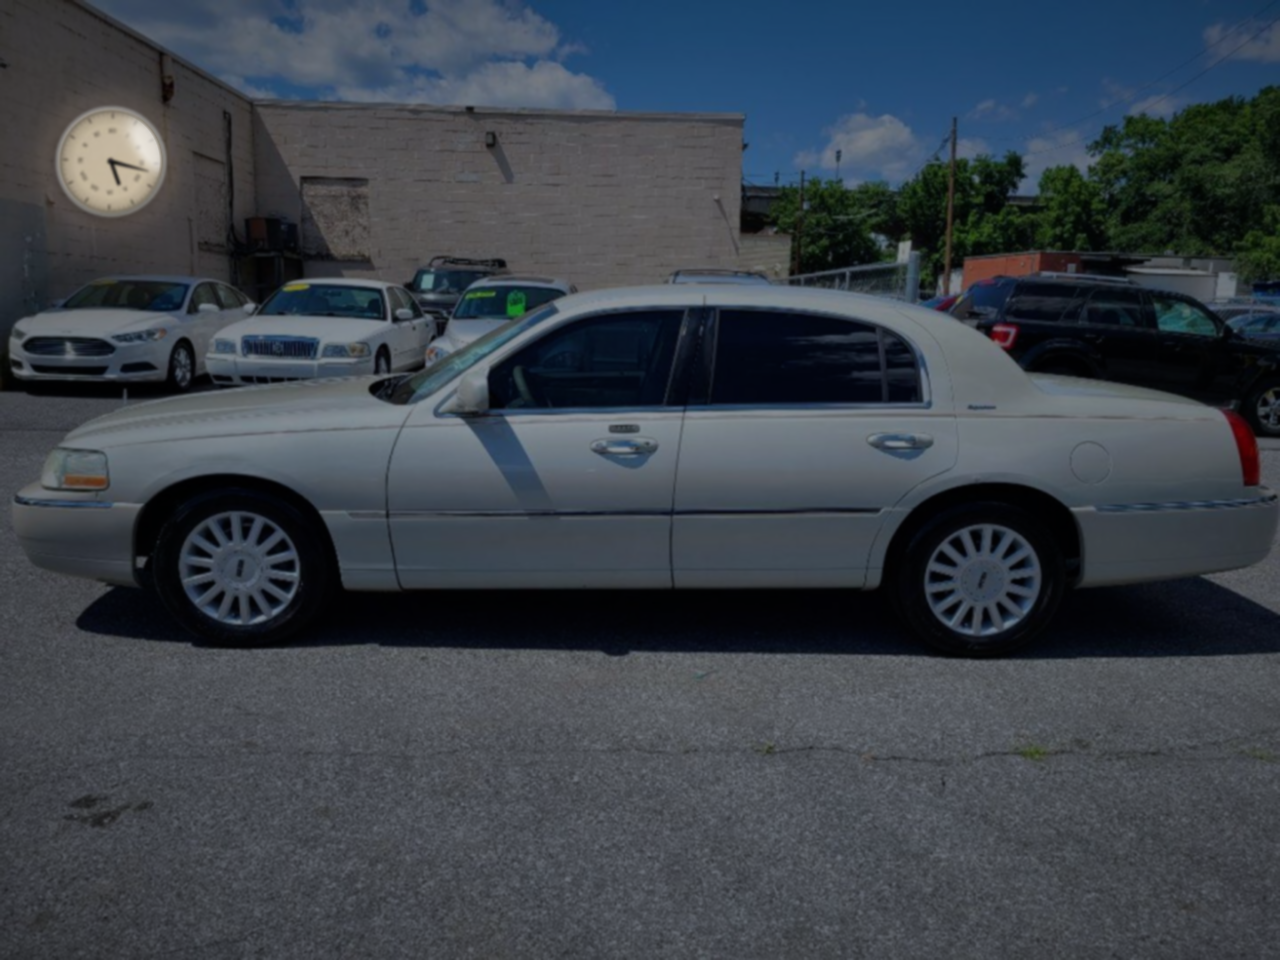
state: 5:17
